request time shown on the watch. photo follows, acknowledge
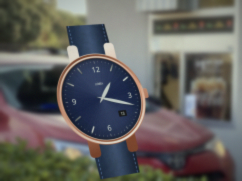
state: 1:18
